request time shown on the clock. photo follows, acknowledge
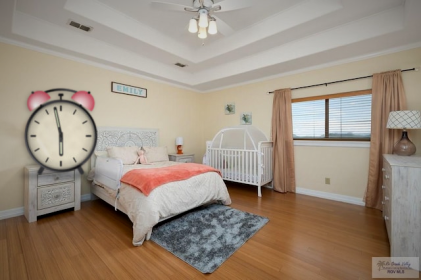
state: 5:58
